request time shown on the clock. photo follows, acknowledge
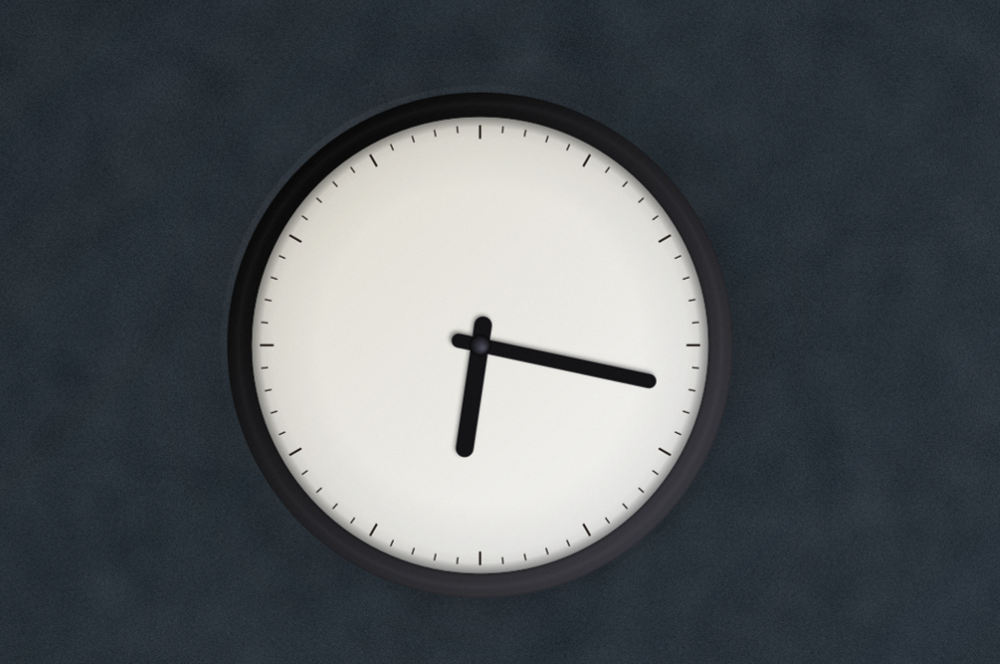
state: 6:17
